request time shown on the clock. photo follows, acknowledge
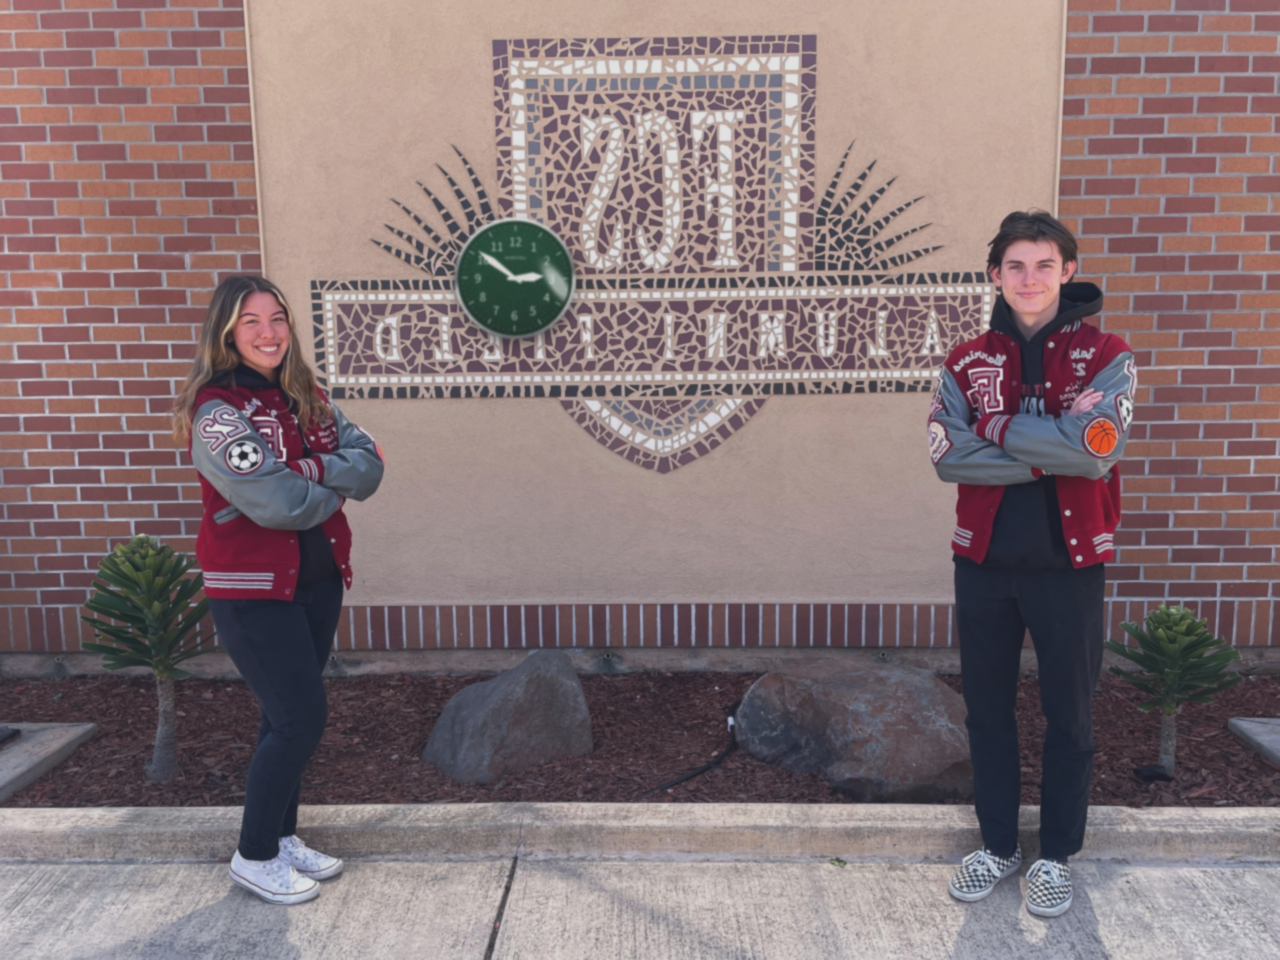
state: 2:51
